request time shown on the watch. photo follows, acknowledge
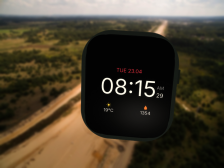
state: 8:15
